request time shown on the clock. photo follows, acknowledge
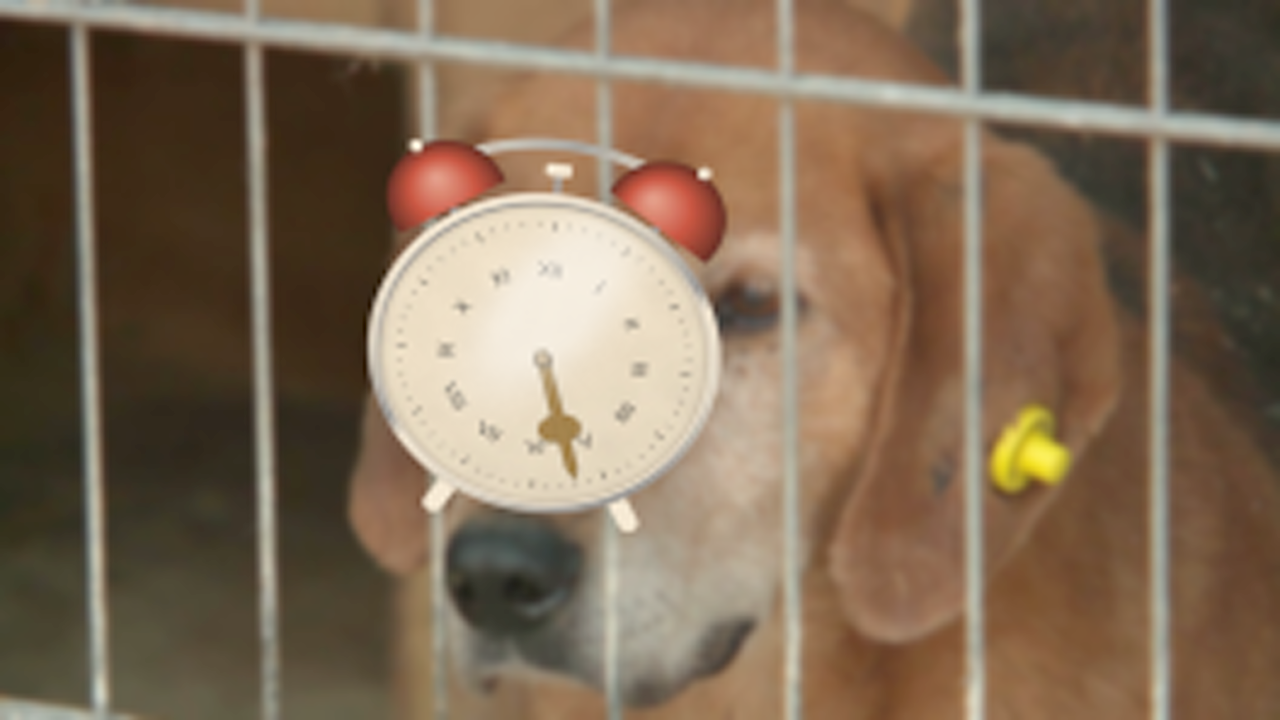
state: 5:27
